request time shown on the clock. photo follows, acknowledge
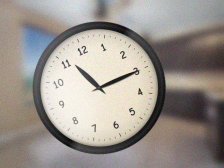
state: 11:15
